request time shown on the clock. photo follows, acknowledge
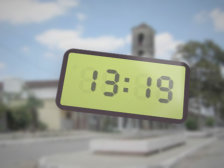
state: 13:19
